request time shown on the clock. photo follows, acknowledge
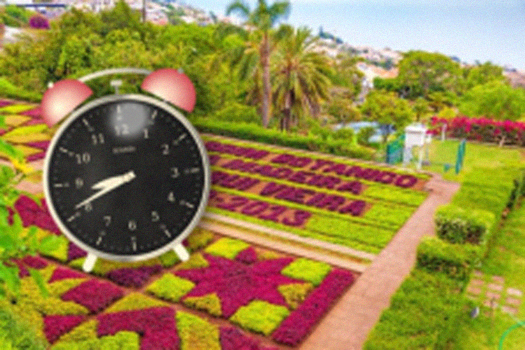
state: 8:41
